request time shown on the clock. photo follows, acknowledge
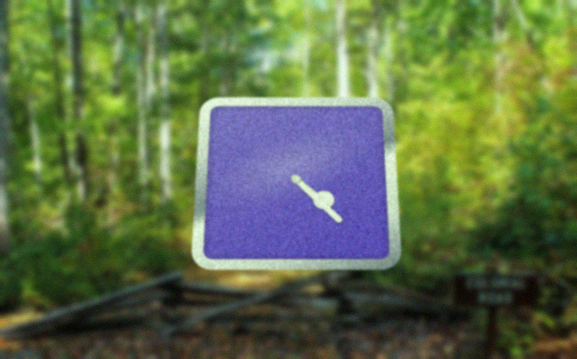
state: 4:23
